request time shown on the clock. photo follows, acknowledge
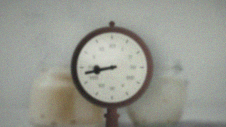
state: 8:43
